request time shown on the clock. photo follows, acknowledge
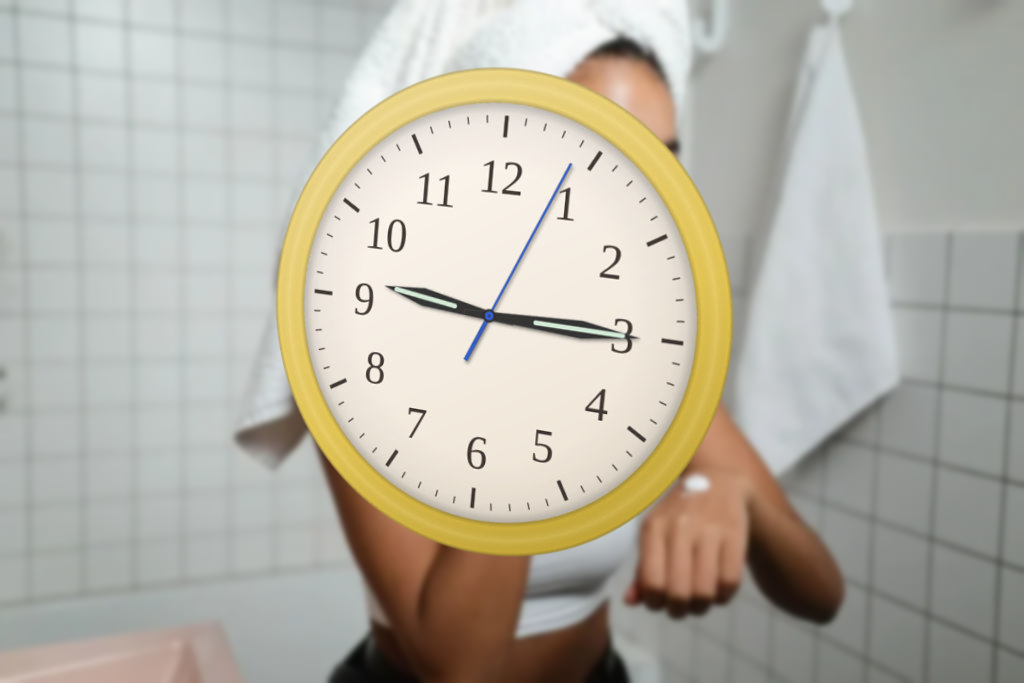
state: 9:15:04
